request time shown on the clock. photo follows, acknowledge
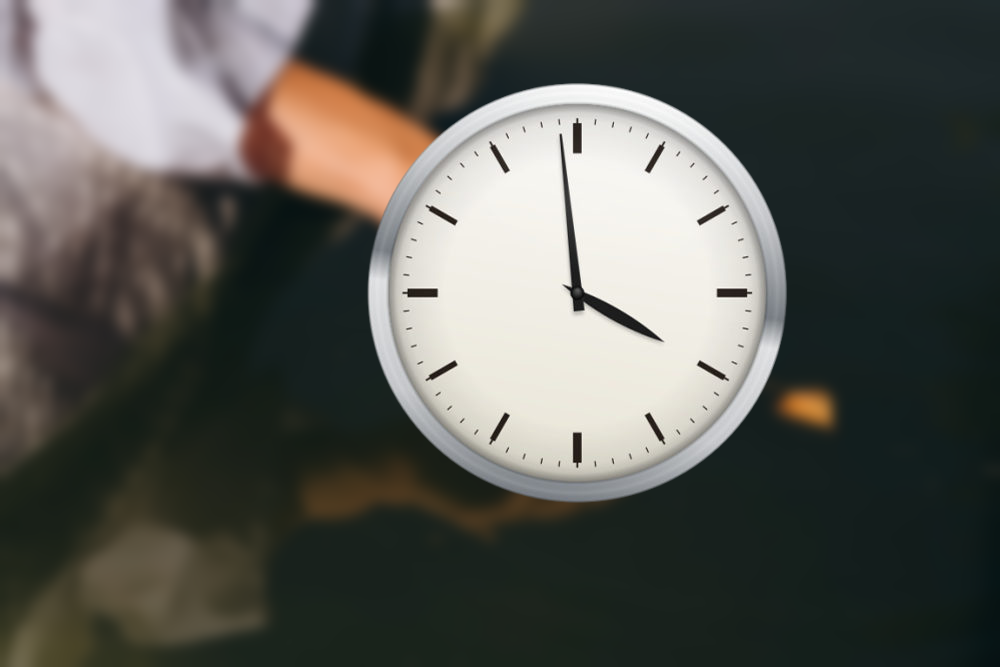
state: 3:59
